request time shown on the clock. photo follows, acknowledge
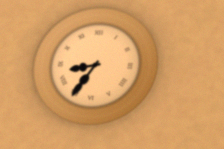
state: 8:35
